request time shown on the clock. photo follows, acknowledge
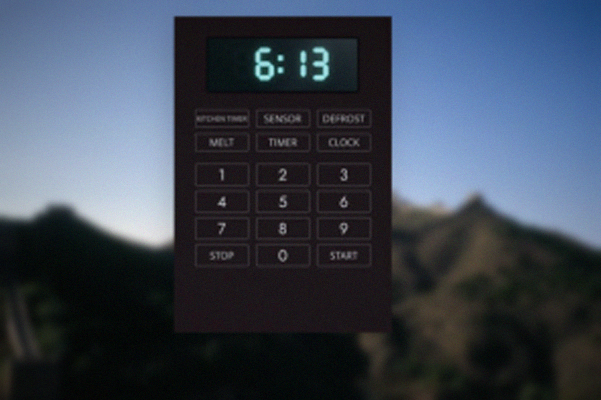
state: 6:13
